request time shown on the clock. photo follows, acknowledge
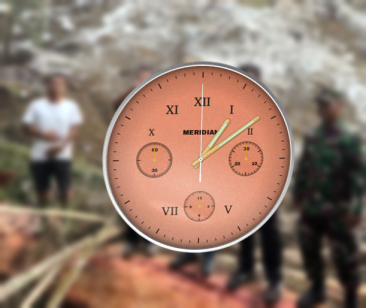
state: 1:09
